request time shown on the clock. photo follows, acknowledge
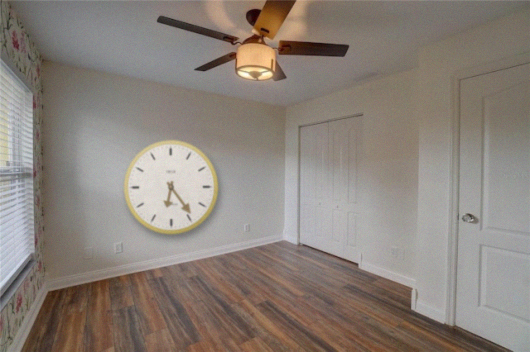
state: 6:24
